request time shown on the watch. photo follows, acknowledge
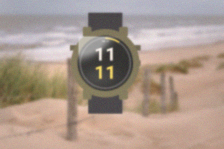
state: 11:11
